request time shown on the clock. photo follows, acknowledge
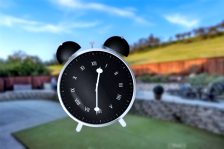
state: 12:31
